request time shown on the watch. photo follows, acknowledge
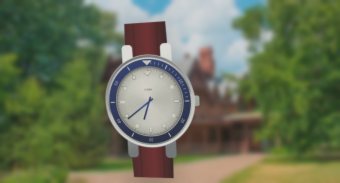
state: 6:39
